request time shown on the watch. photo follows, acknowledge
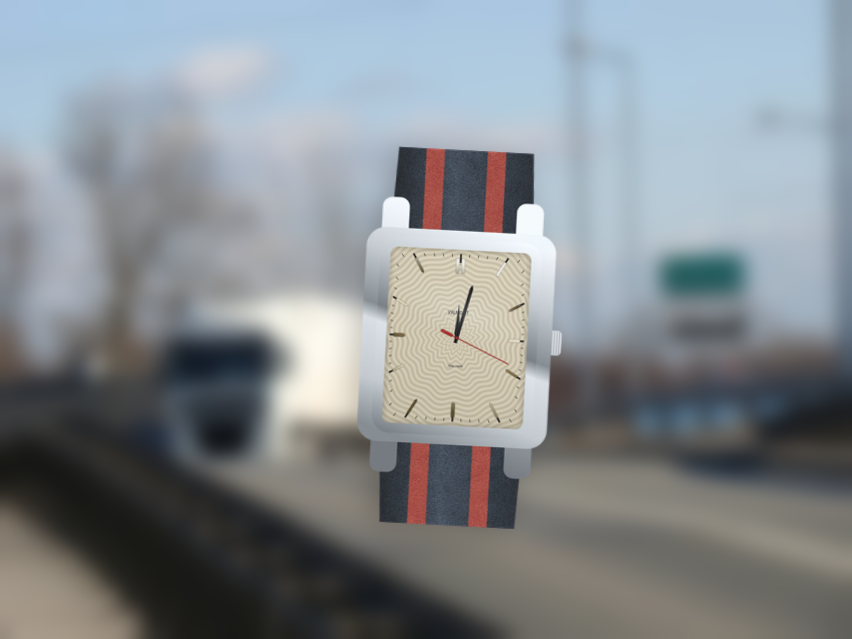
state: 12:02:19
